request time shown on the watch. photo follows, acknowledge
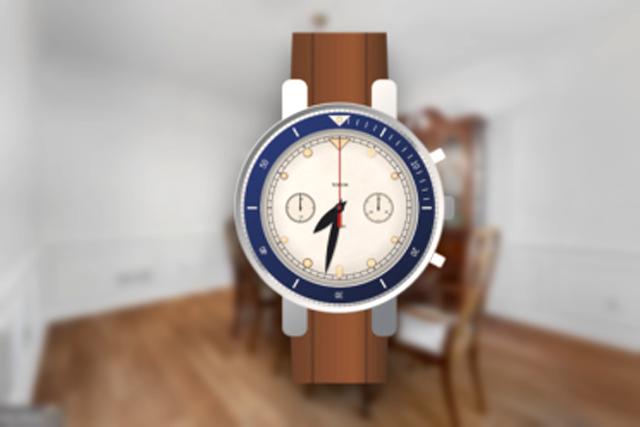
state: 7:32
